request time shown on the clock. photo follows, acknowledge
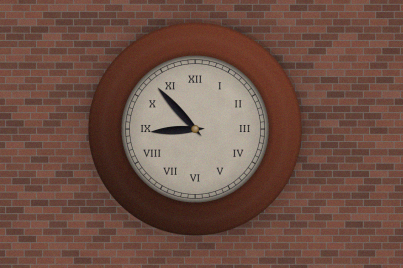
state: 8:53
